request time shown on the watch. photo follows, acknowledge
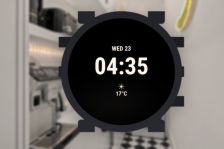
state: 4:35
